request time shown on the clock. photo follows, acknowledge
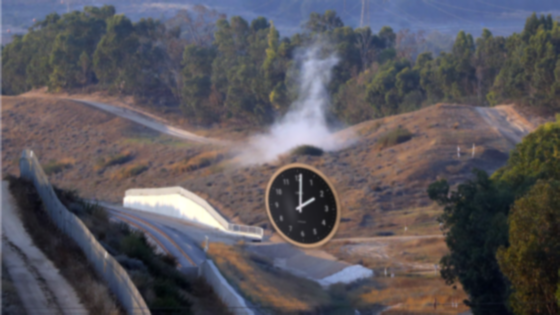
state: 2:01
